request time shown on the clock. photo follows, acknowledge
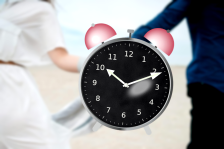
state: 10:11
